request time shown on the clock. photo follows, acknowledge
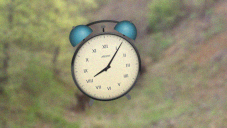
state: 8:06
